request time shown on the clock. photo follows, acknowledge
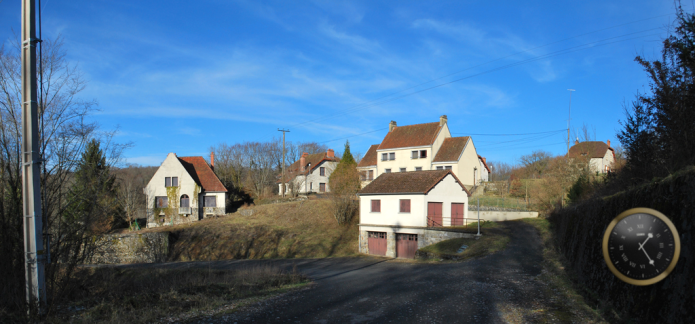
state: 1:25
